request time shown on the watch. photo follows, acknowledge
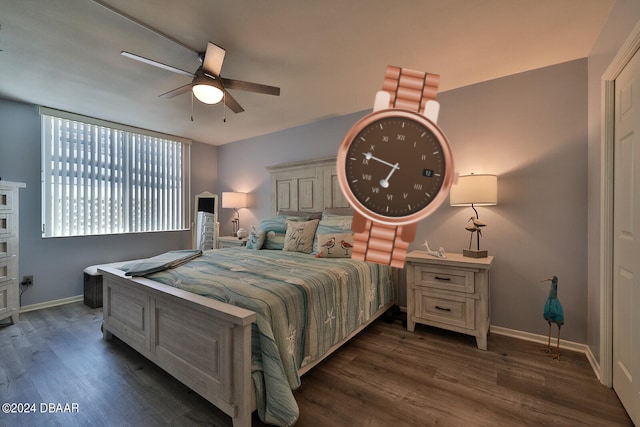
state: 6:47
